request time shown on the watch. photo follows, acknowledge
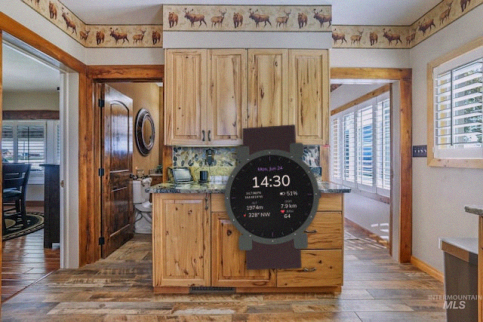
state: 14:30
